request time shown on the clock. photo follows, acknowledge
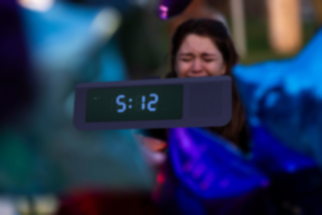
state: 5:12
